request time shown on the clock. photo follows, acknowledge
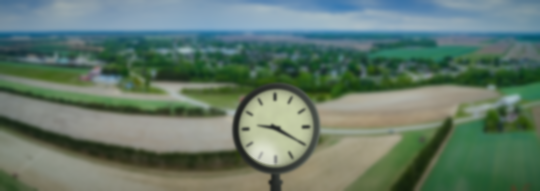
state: 9:20
